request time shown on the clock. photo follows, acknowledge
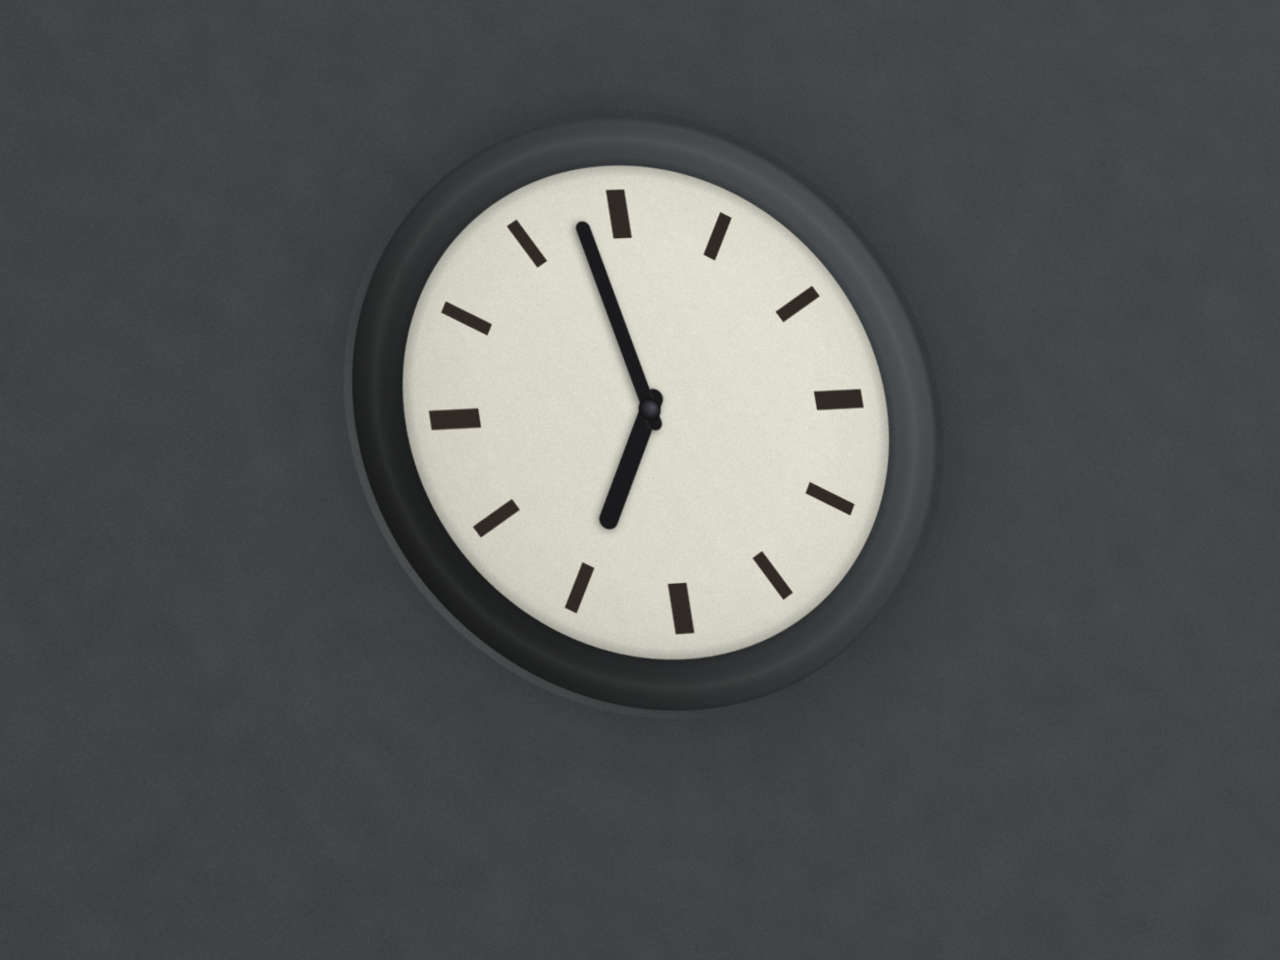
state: 6:58
